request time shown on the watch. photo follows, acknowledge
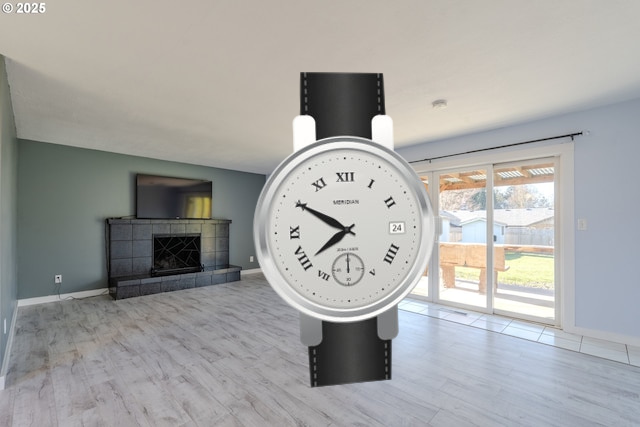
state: 7:50
